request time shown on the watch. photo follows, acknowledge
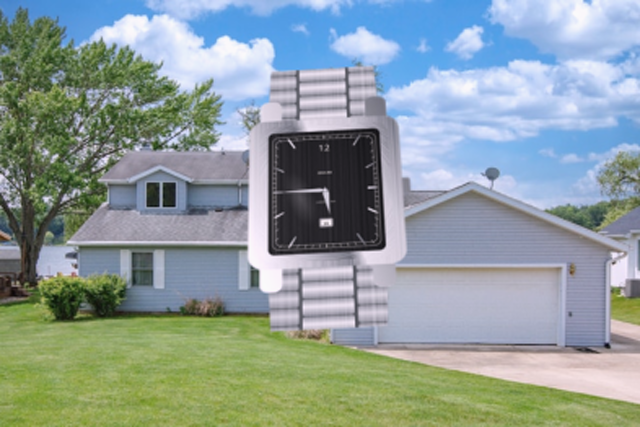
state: 5:45
